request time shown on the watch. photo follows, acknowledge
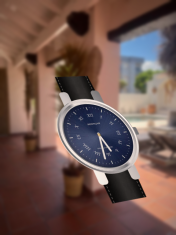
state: 5:32
